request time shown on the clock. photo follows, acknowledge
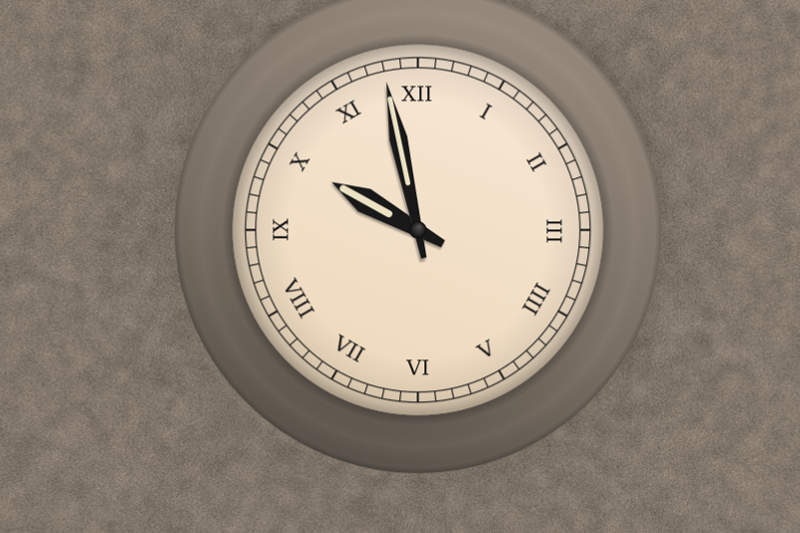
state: 9:58
